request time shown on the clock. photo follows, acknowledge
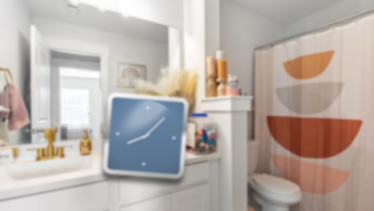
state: 8:07
